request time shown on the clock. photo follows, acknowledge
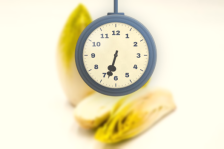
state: 6:33
